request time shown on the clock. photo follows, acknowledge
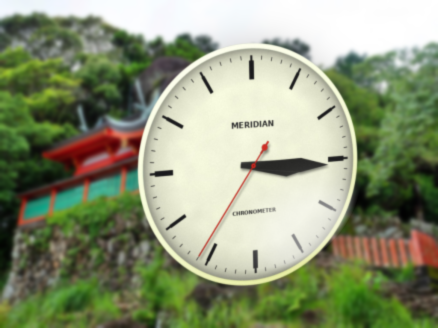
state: 3:15:36
